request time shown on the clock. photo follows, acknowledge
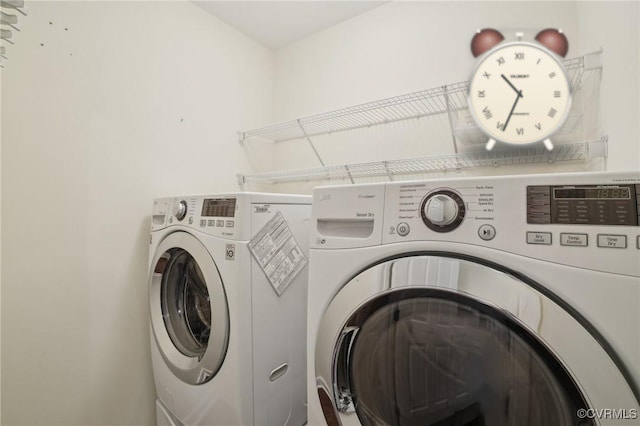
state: 10:34
